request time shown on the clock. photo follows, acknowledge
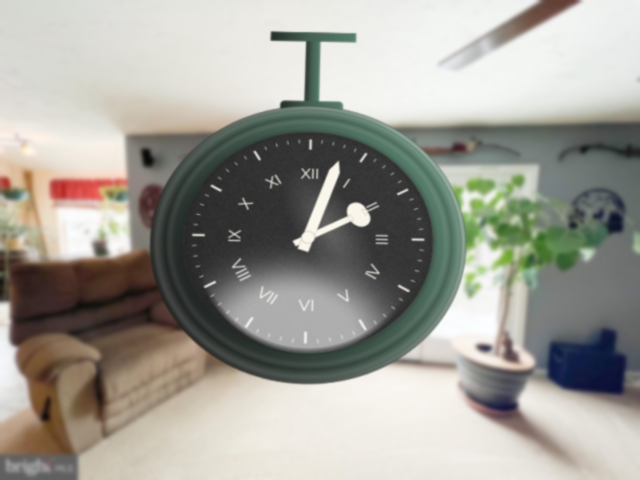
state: 2:03
